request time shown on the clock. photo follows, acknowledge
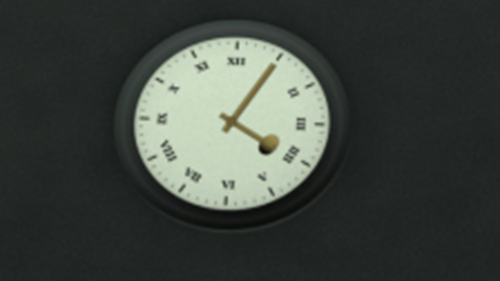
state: 4:05
